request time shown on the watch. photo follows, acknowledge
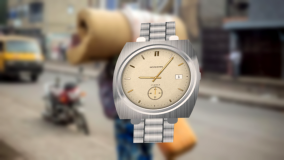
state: 9:06
